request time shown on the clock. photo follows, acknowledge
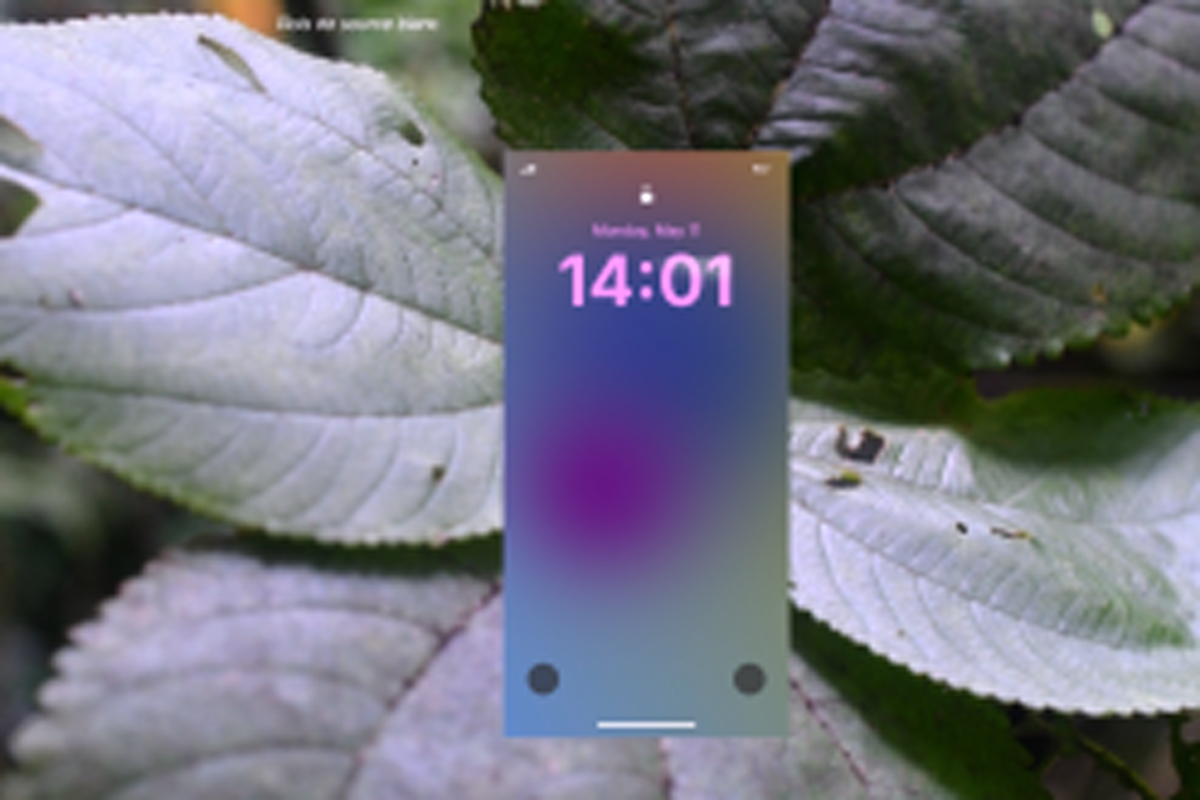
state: 14:01
